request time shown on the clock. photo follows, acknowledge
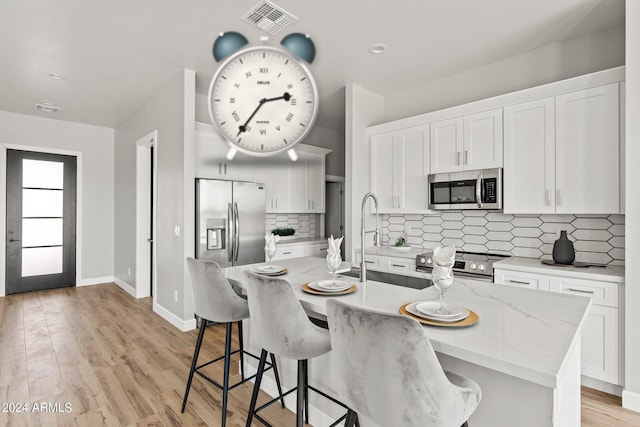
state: 2:36
